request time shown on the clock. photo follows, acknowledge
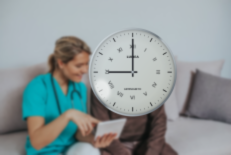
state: 9:00
